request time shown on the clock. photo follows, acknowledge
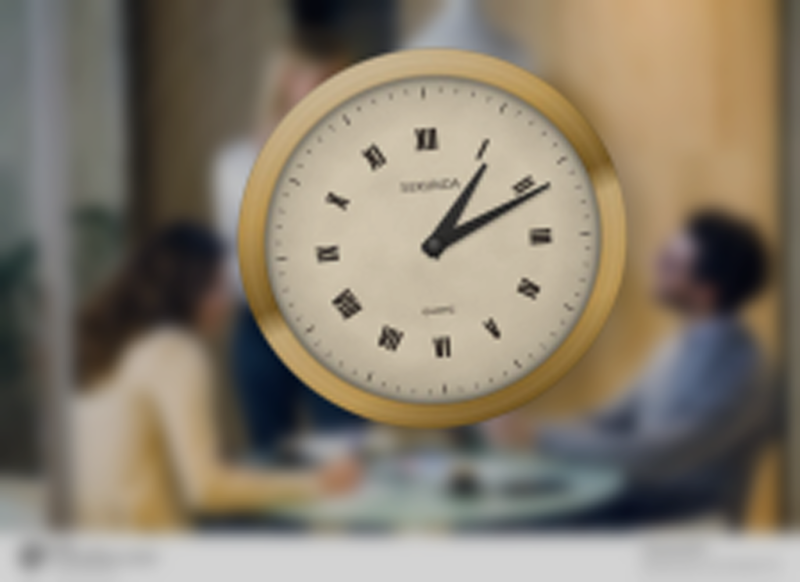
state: 1:11
